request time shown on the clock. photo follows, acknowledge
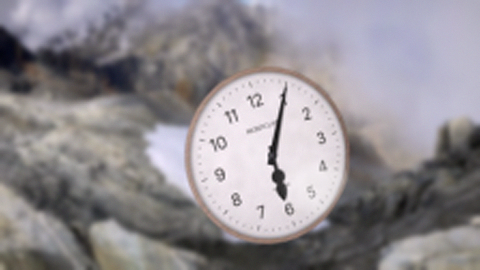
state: 6:05
